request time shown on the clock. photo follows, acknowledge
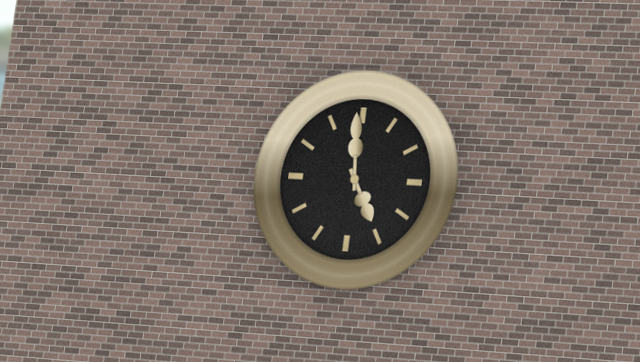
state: 4:59
